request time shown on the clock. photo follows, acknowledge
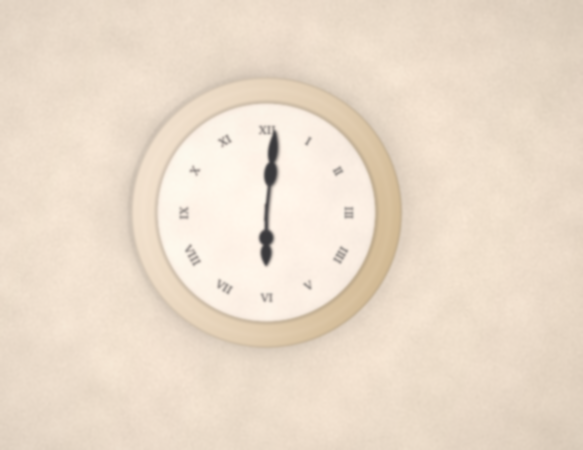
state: 6:01
